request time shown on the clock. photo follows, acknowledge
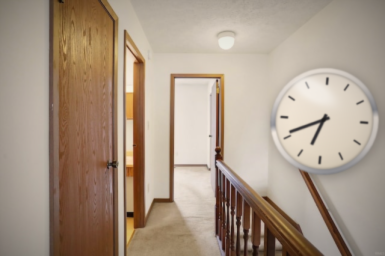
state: 6:41
